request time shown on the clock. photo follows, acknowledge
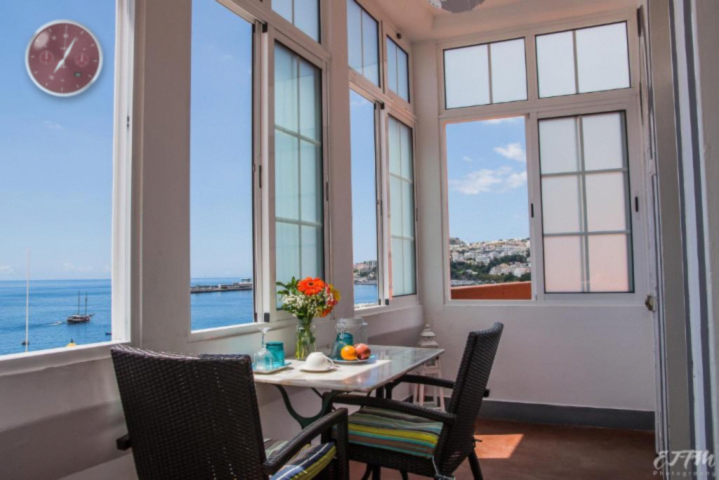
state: 7:04
